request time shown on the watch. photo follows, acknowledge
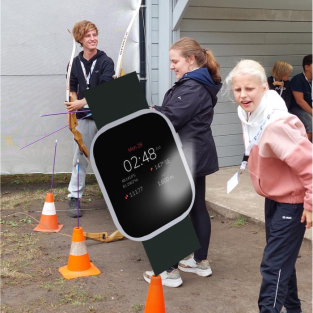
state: 2:48
